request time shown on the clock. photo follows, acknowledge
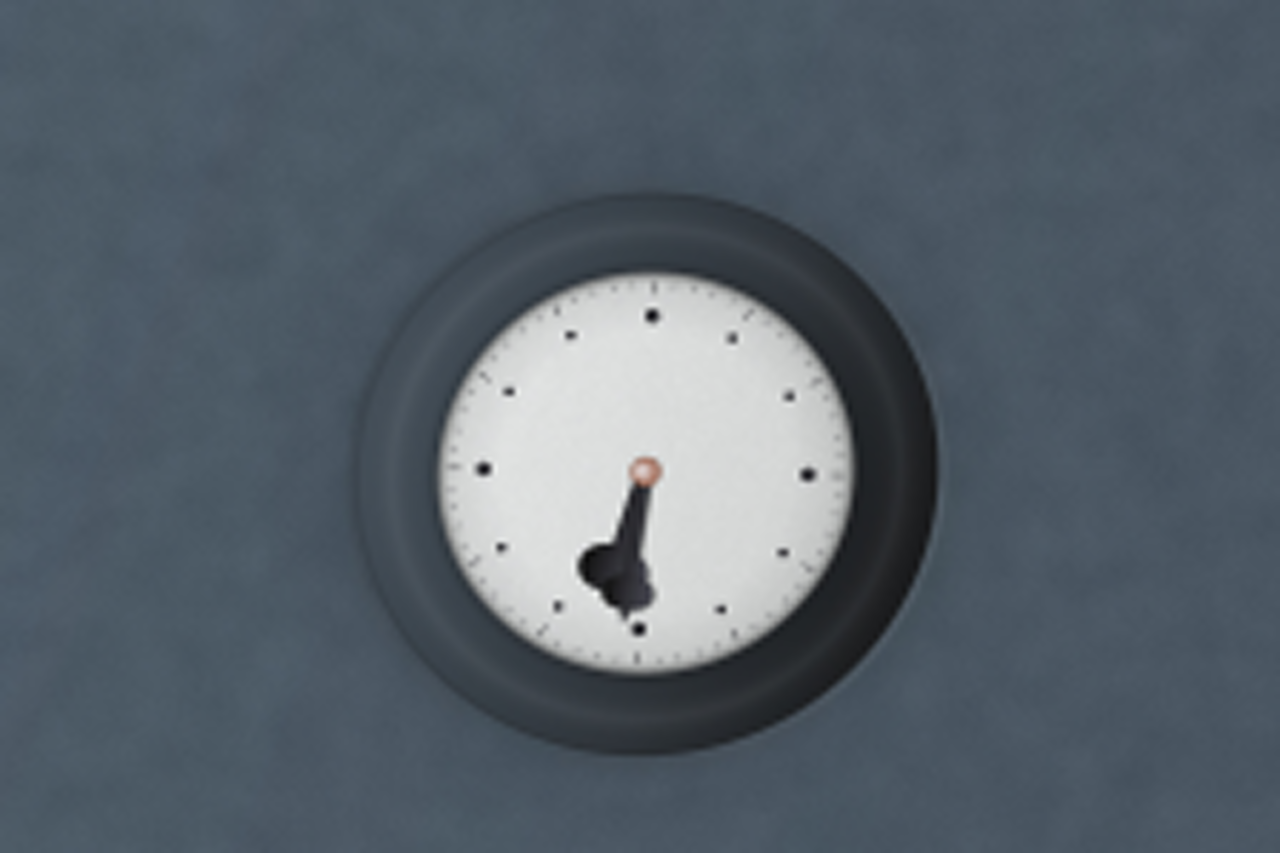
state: 6:31
